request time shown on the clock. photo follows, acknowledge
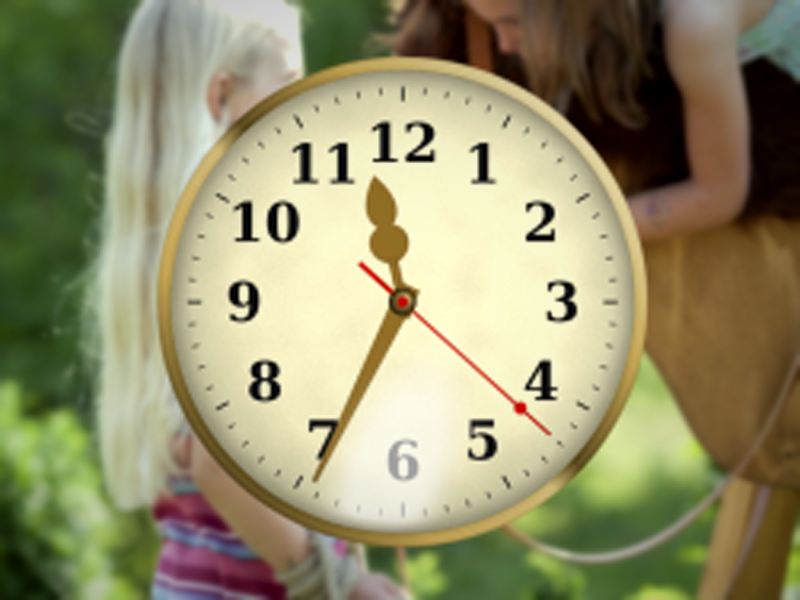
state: 11:34:22
